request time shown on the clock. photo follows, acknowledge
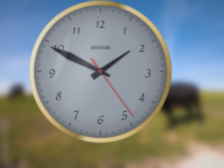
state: 1:49:24
